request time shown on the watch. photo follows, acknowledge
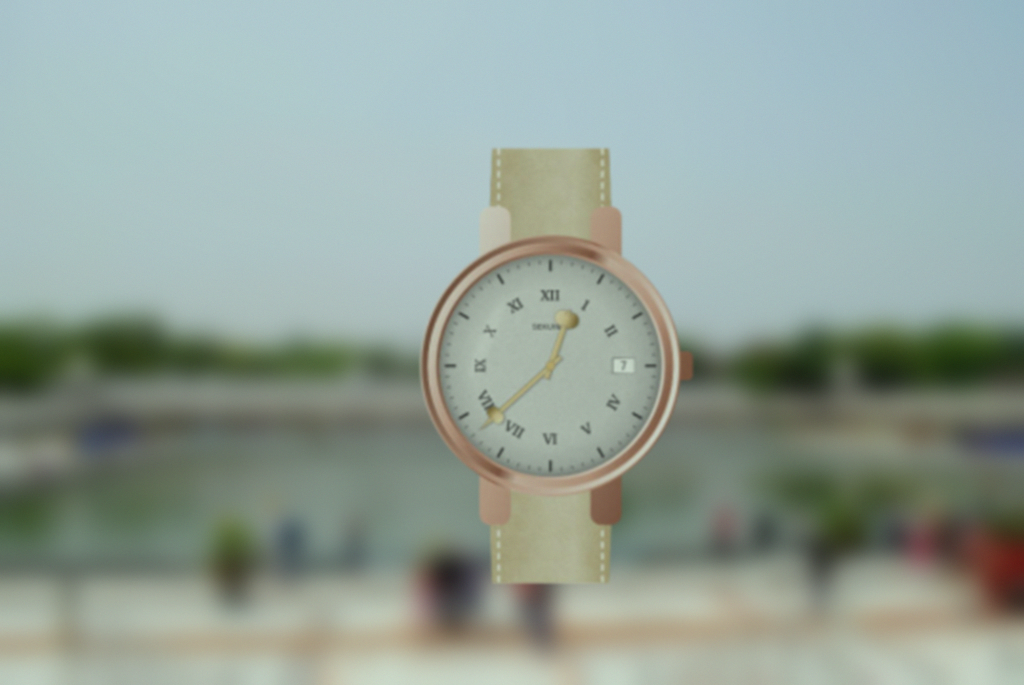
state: 12:38
